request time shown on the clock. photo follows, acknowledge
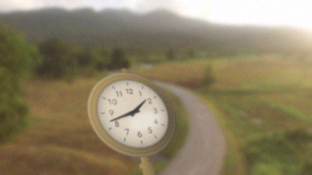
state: 1:42
